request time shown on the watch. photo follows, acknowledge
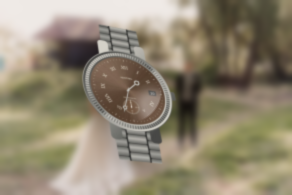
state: 1:33
